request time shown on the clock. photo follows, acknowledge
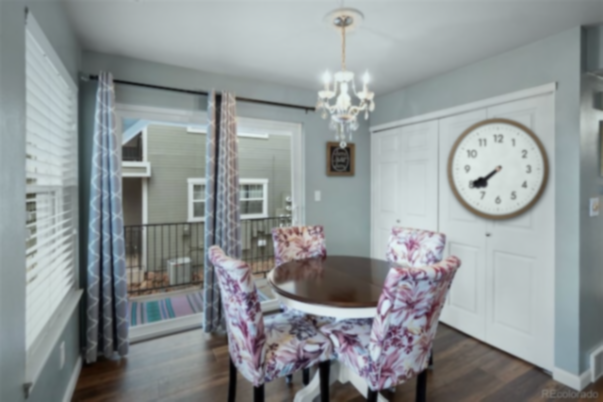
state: 7:39
